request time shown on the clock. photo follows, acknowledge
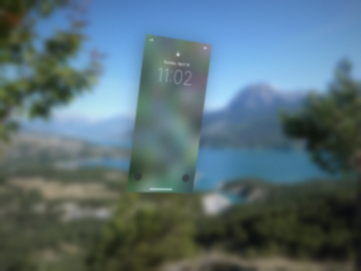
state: 11:02
